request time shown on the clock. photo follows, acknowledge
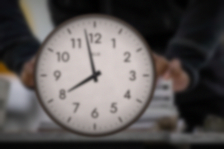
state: 7:58
